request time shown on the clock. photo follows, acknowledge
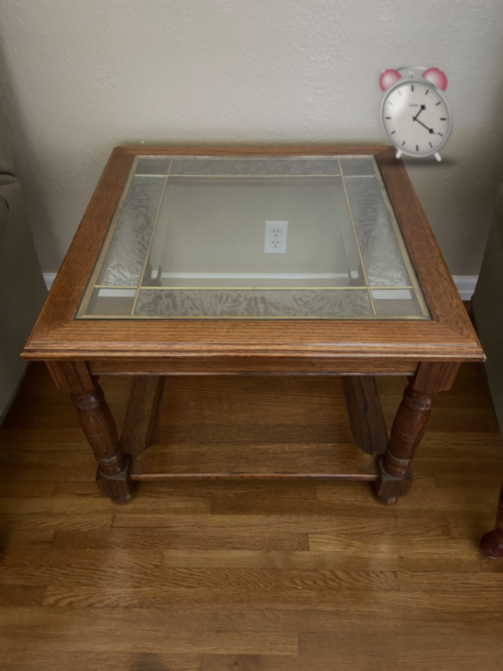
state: 1:21
